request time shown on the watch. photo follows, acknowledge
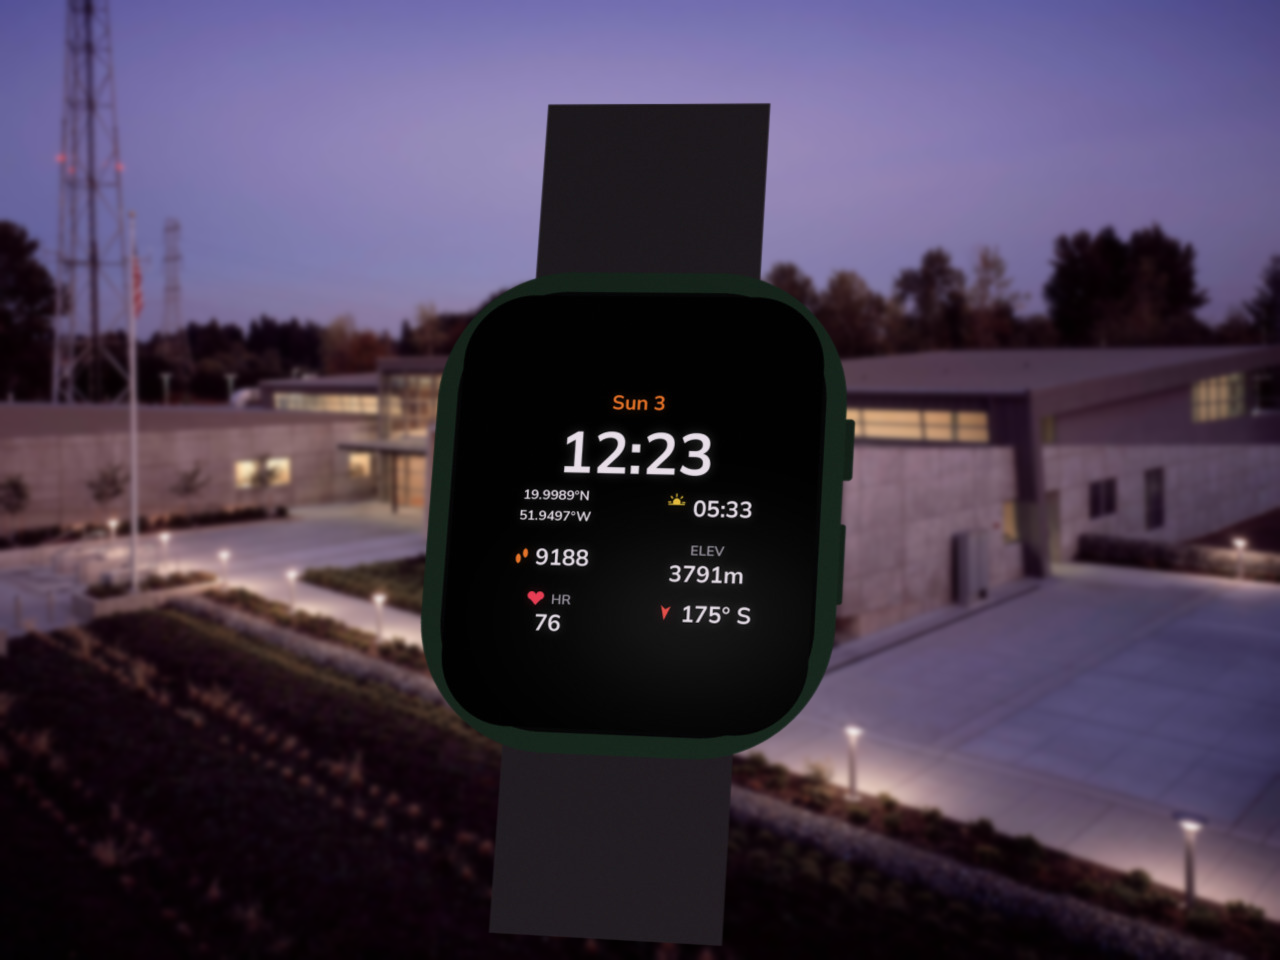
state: 12:23
